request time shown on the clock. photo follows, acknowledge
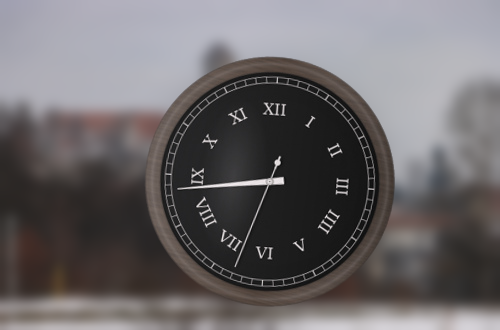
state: 8:43:33
